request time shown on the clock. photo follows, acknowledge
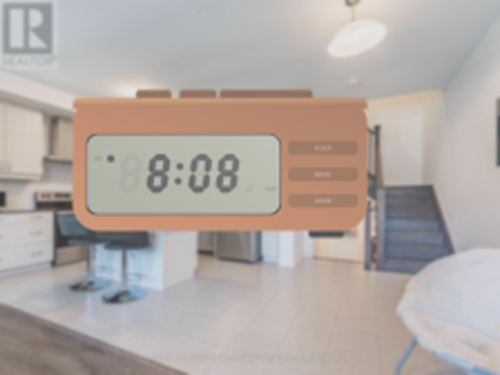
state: 8:08
